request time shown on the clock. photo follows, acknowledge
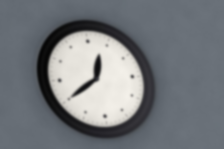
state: 12:40
